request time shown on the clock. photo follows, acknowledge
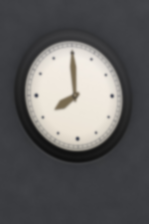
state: 8:00
